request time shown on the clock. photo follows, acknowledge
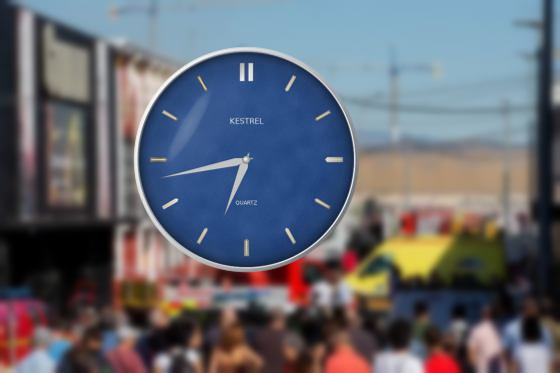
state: 6:43
